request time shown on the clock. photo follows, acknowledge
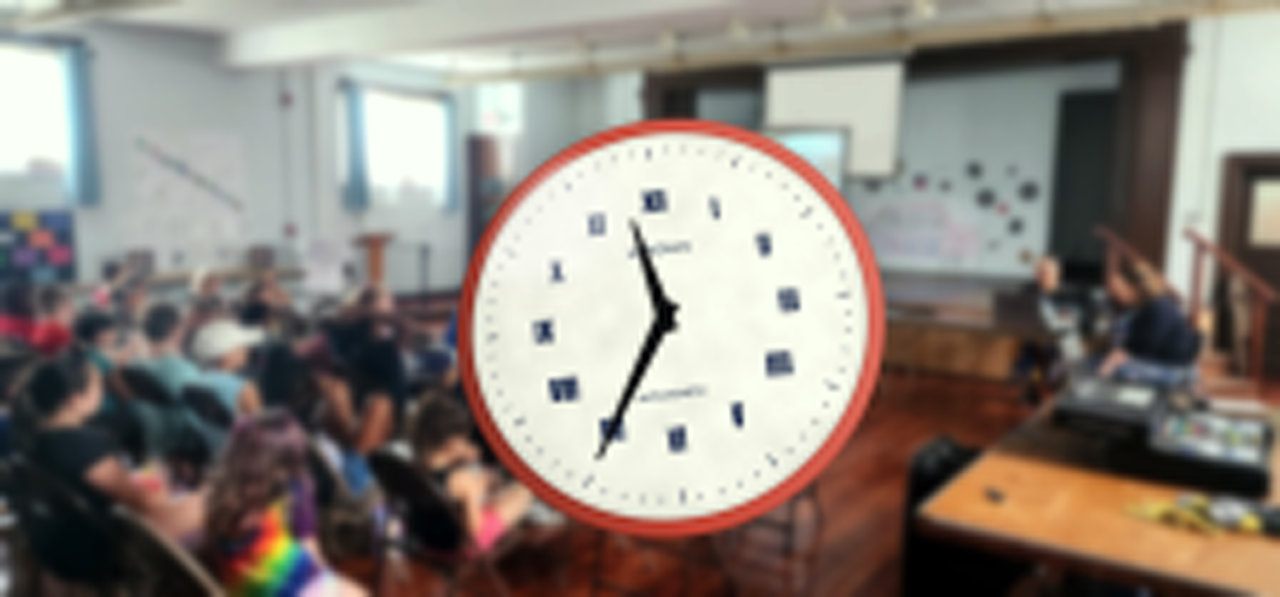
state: 11:35
